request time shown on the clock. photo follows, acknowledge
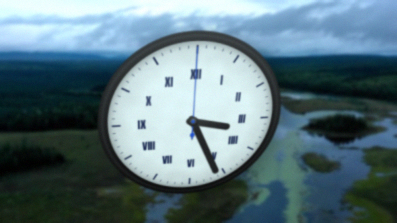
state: 3:26:00
